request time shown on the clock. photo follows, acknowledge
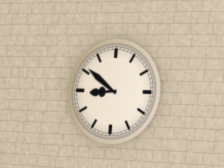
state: 8:51
